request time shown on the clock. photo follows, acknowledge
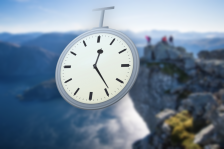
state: 12:24
